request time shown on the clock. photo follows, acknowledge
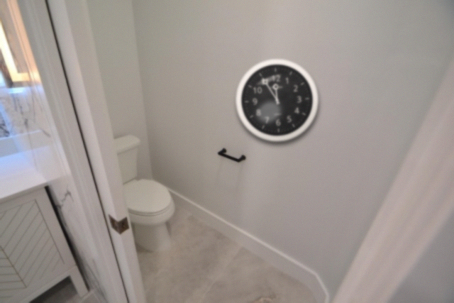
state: 11:55
